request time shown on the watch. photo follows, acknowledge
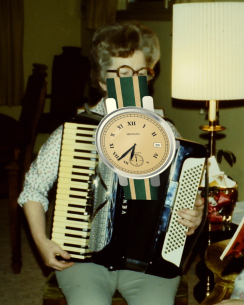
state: 6:38
